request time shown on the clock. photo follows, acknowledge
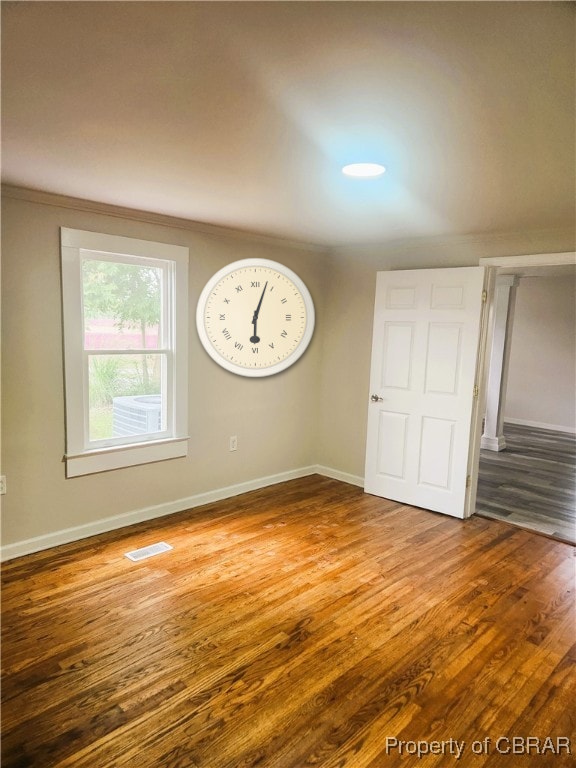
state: 6:03
